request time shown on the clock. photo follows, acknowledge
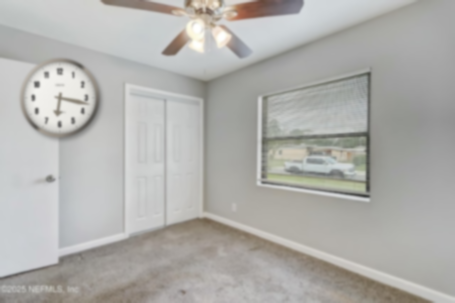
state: 6:17
